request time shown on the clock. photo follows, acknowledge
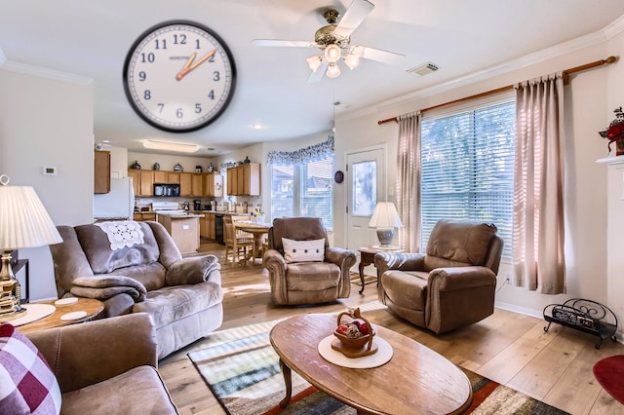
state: 1:09
